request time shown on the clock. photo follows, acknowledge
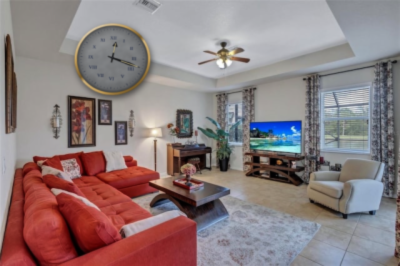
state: 12:18
